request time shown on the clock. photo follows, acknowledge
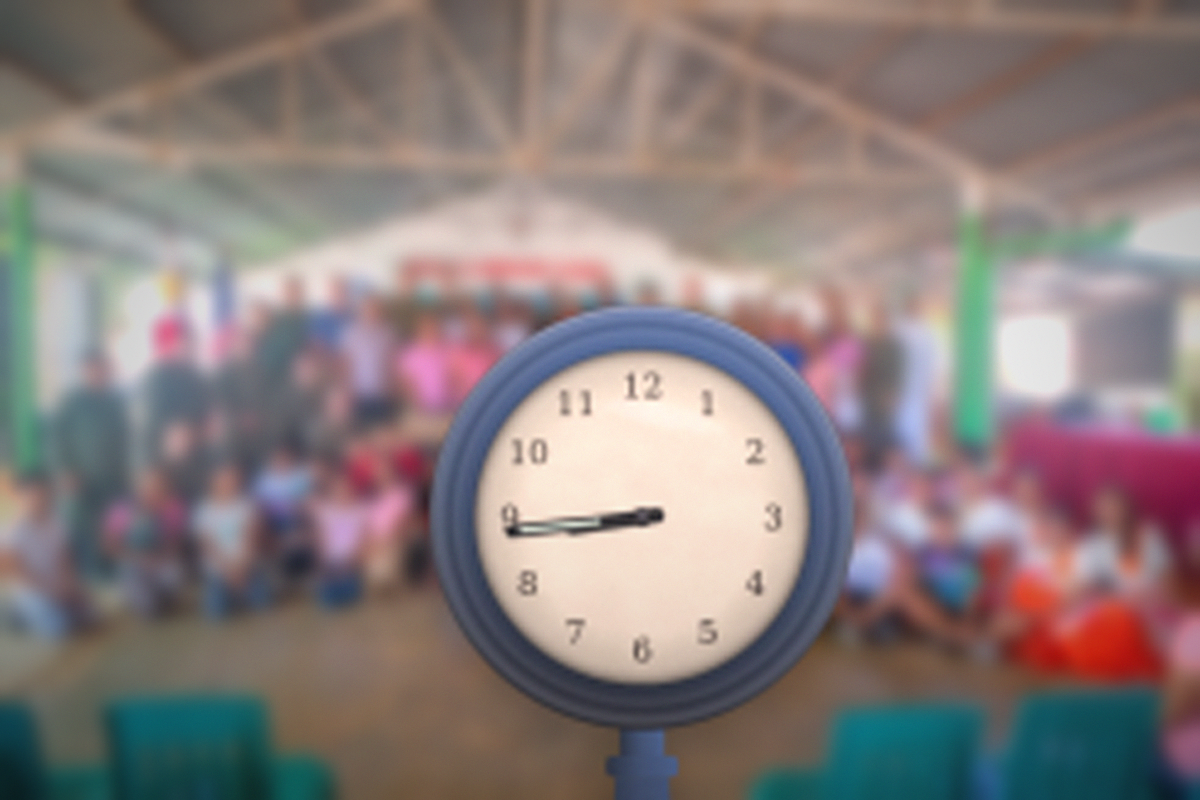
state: 8:44
